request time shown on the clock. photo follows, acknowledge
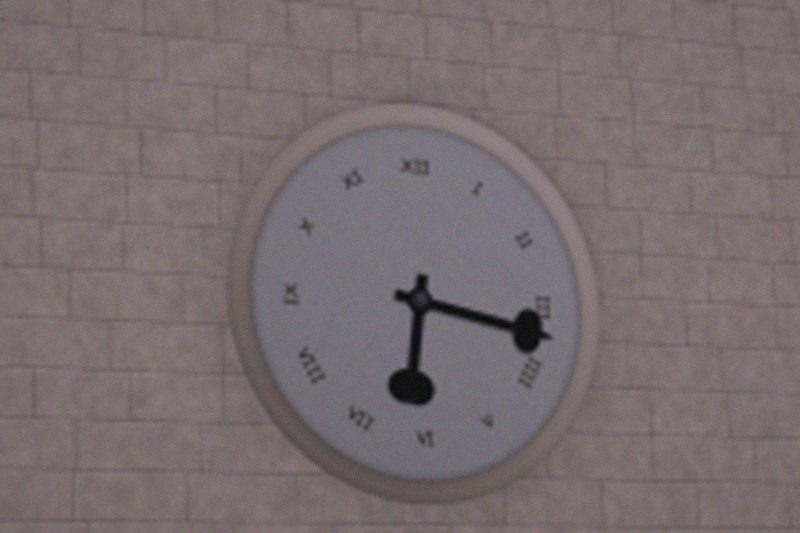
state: 6:17
